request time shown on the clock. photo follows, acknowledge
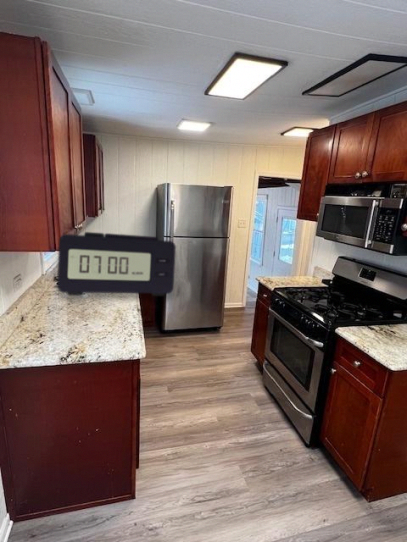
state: 7:00
